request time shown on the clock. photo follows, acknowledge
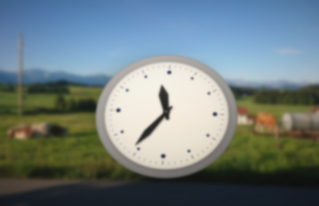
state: 11:36
